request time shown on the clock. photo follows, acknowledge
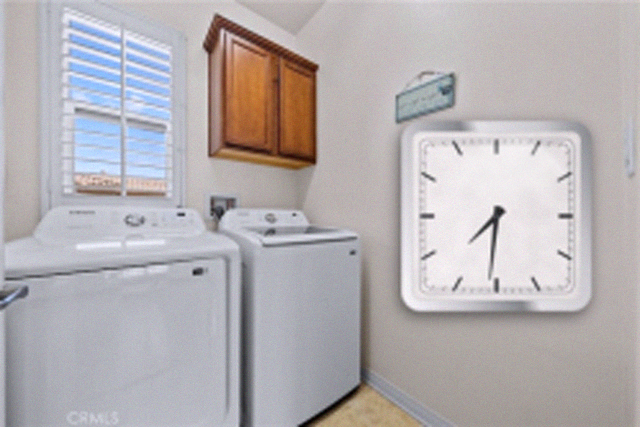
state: 7:31
